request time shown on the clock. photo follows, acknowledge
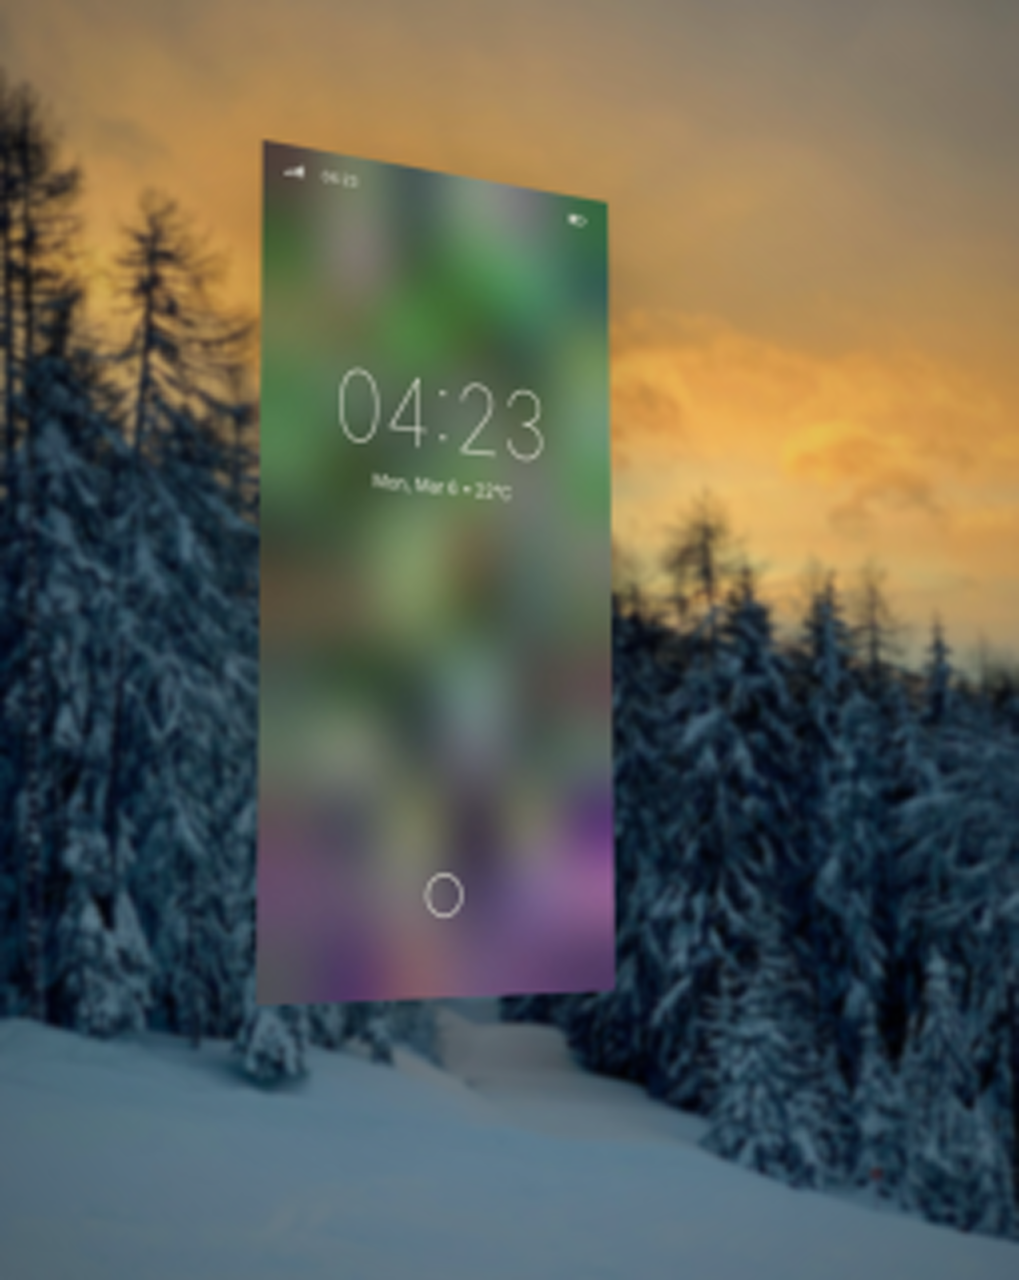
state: 4:23
